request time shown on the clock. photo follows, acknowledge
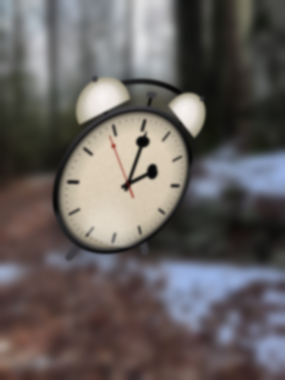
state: 2:00:54
